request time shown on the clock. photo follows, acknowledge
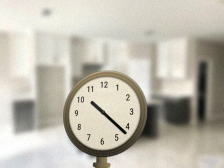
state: 10:22
